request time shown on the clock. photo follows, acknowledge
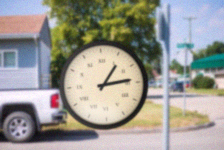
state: 1:14
